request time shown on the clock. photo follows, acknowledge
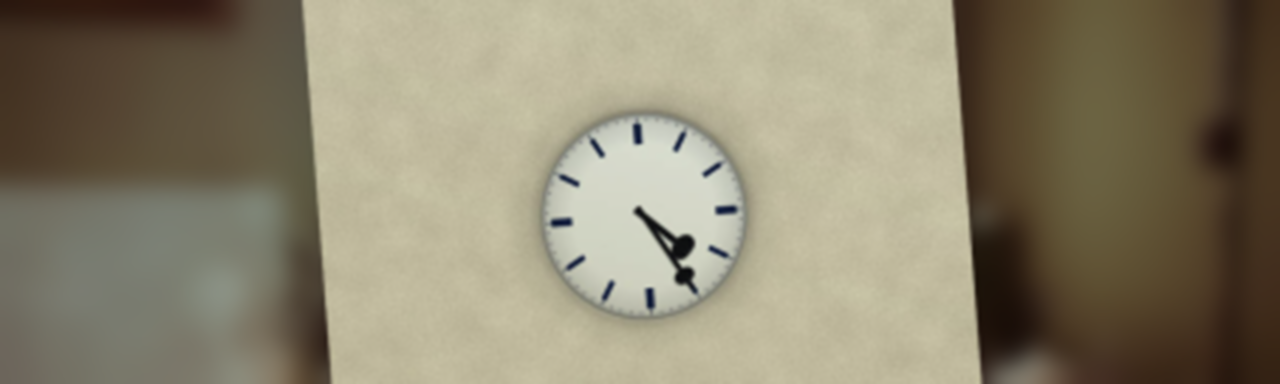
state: 4:25
